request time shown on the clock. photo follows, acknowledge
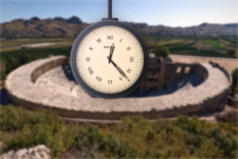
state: 12:23
